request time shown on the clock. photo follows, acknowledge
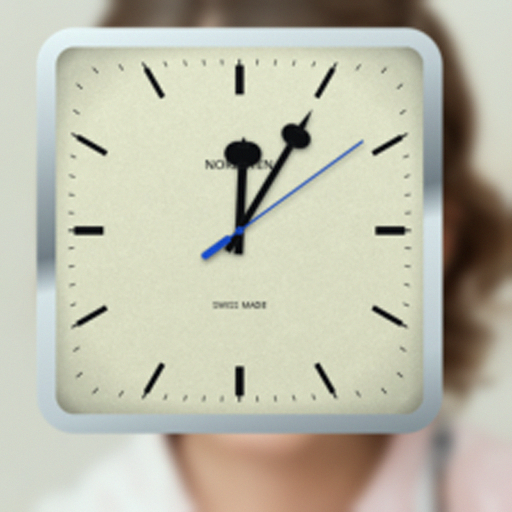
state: 12:05:09
